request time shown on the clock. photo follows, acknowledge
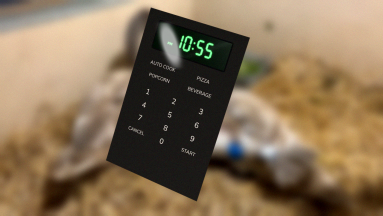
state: 10:55
